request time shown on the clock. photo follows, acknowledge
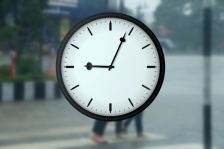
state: 9:04
